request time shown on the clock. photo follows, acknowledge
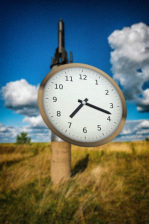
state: 7:18
